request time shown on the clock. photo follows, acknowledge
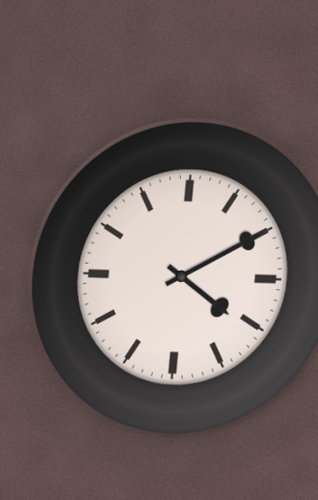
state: 4:10
